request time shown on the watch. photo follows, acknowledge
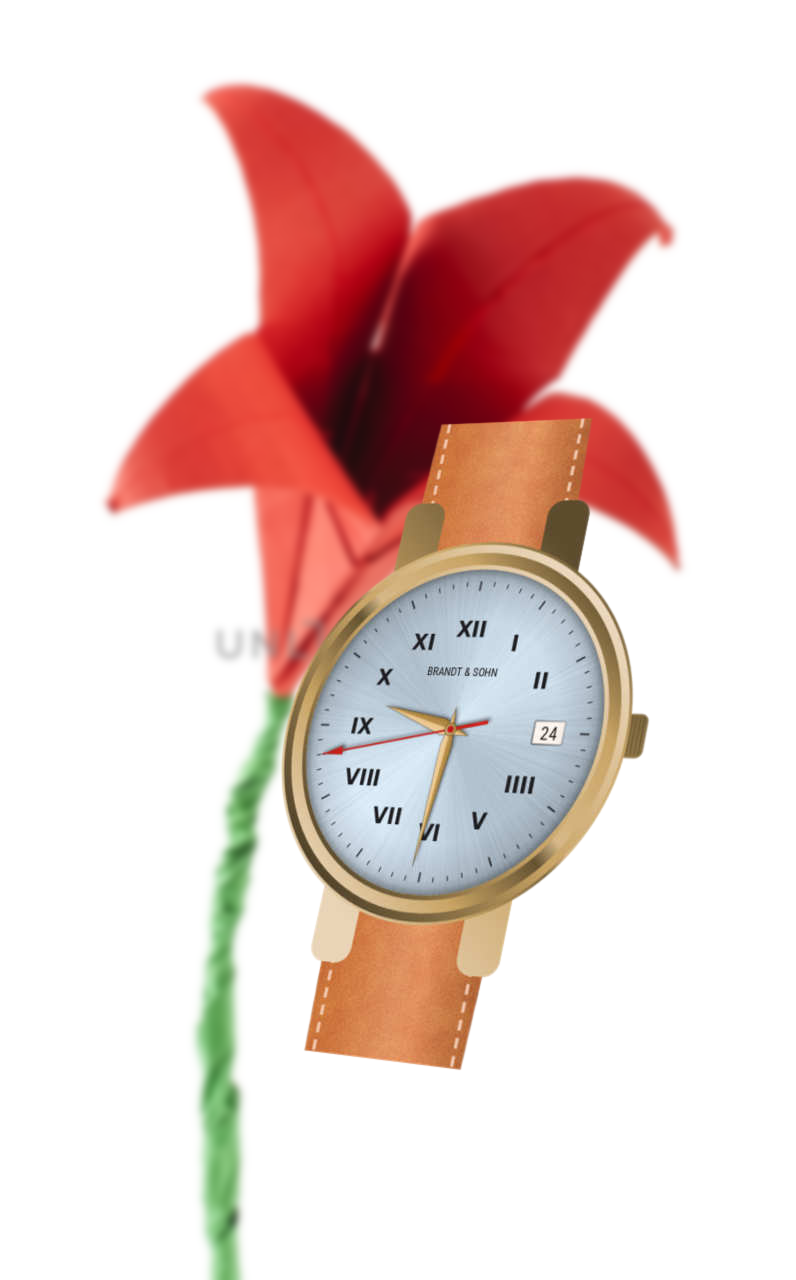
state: 9:30:43
